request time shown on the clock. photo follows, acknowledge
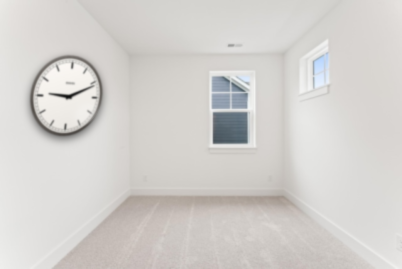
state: 9:11
